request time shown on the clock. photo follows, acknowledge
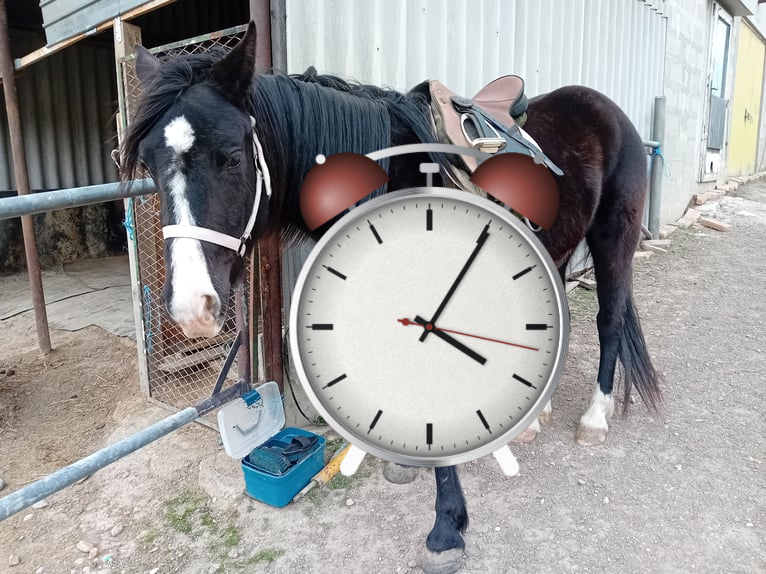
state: 4:05:17
